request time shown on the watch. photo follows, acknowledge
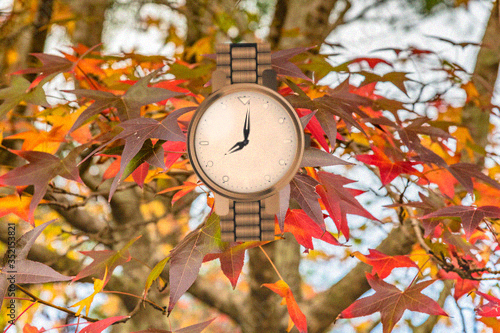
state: 8:01
